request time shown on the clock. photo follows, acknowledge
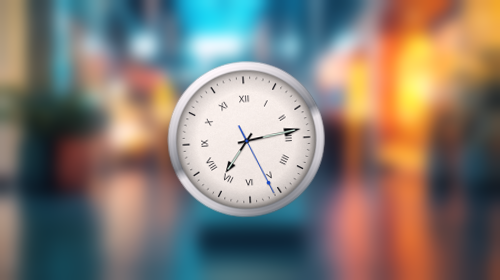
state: 7:13:26
